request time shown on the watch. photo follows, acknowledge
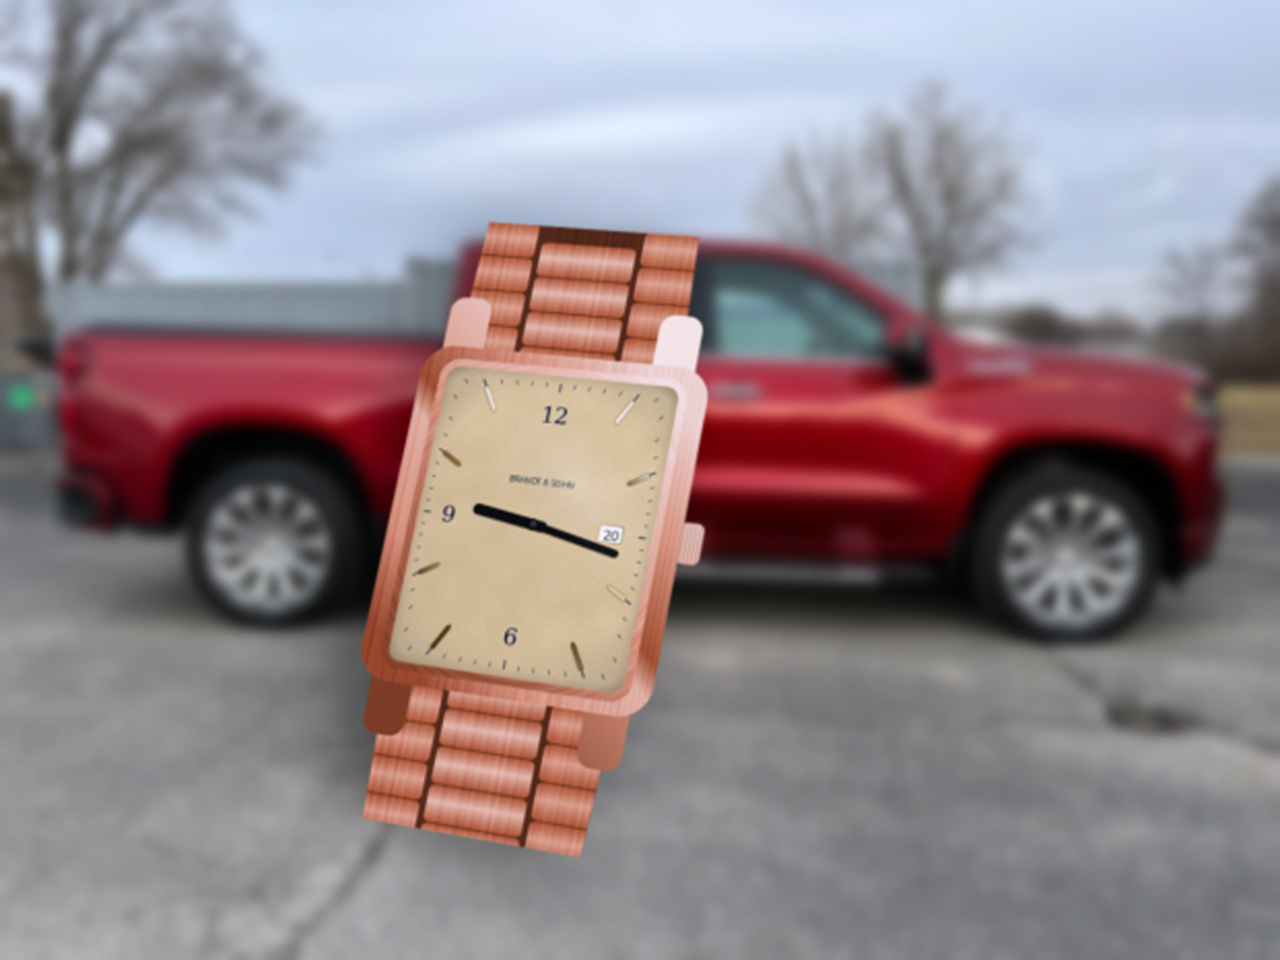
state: 9:17
